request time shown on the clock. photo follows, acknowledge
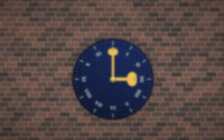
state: 3:00
